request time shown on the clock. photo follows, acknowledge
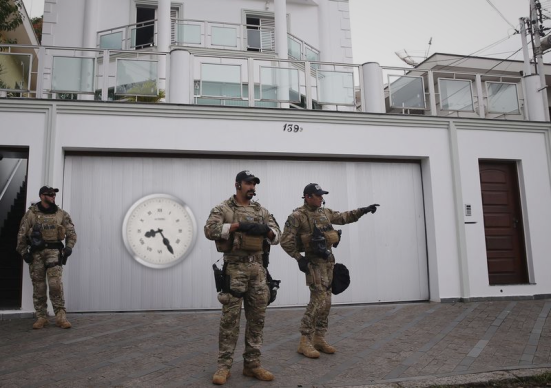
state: 8:25
